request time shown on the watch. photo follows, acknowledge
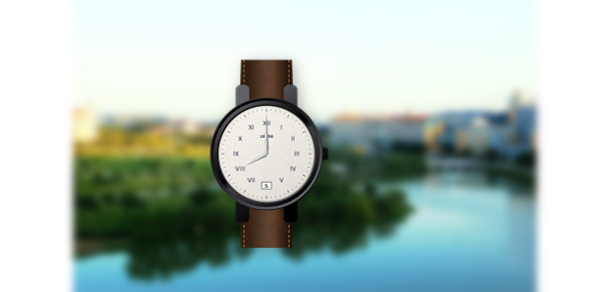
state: 8:00
